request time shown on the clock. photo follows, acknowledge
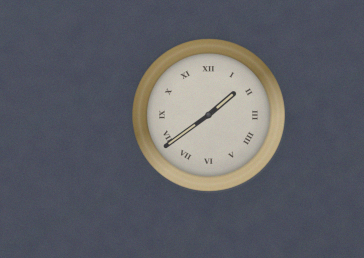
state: 1:39
